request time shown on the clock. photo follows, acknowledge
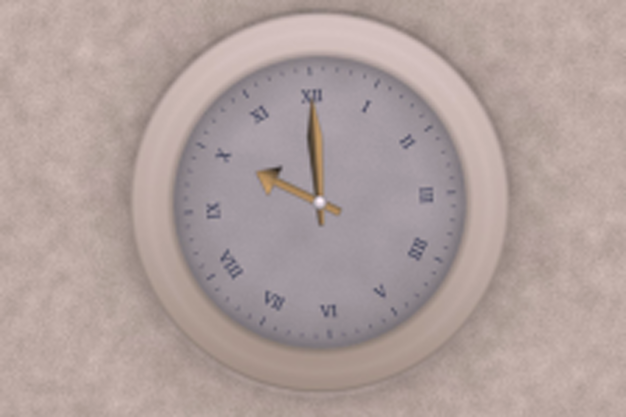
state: 10:00
